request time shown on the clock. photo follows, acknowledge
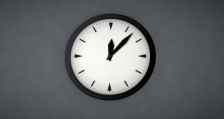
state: 12:07
